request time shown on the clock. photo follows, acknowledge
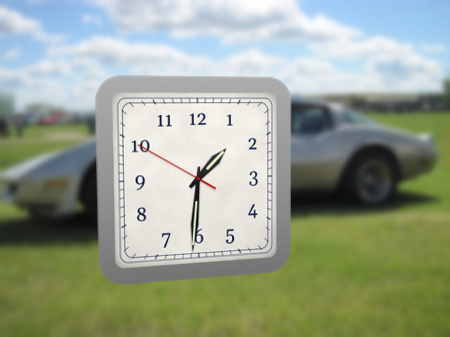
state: 1:30:50
